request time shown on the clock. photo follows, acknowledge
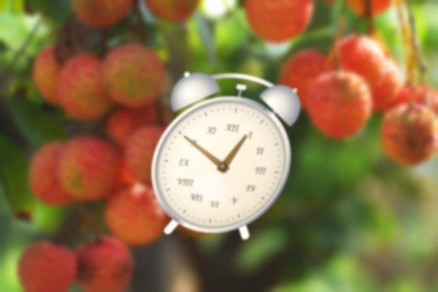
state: 12:50
